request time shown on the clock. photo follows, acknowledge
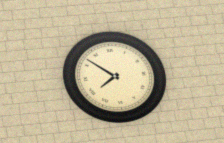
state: 7:52
